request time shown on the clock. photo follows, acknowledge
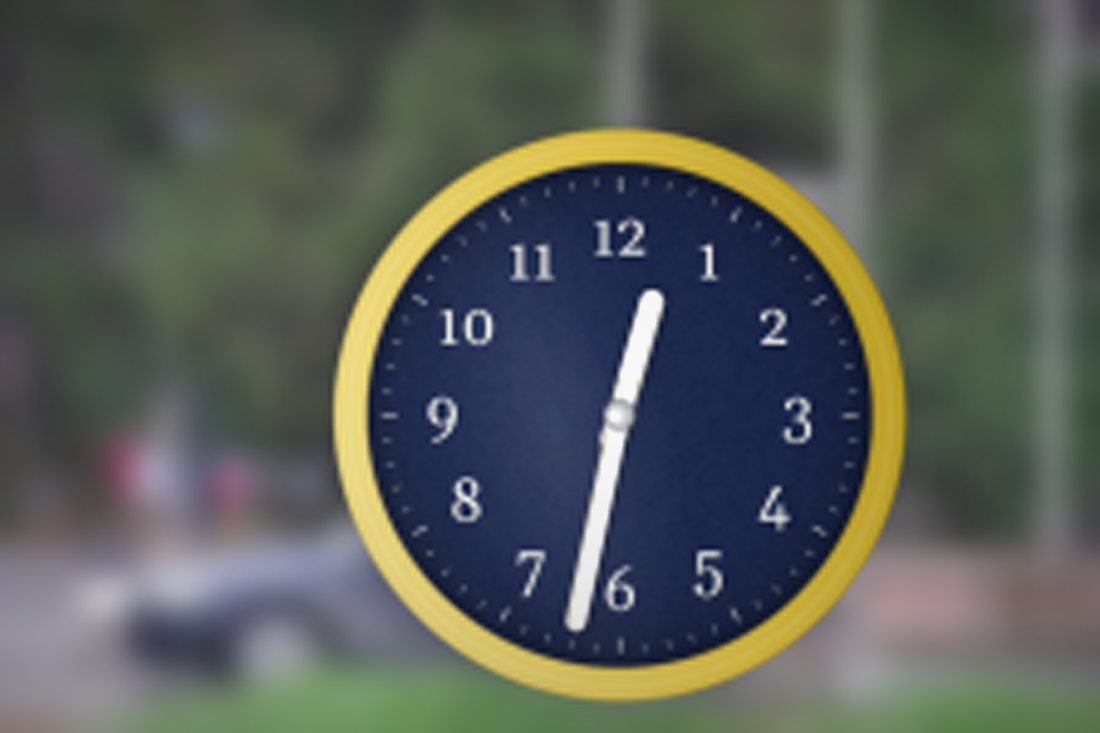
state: 12:32
